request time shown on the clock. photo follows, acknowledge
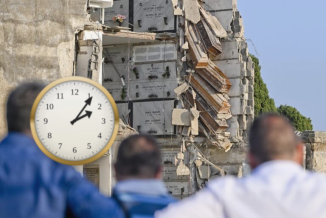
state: 2:06
